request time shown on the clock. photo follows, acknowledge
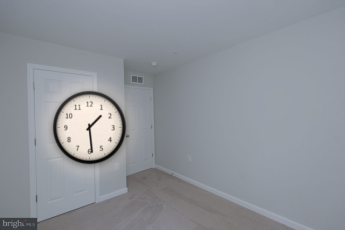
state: 1:29
